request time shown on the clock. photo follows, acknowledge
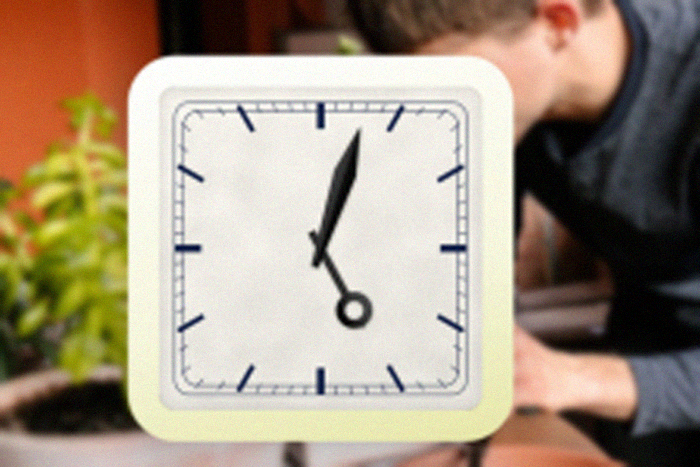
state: 5:03
